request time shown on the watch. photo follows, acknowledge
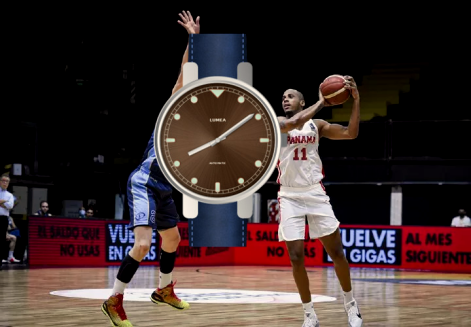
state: 8:09
